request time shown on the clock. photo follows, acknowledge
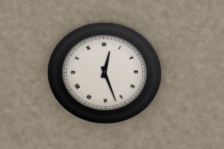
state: 12:27
